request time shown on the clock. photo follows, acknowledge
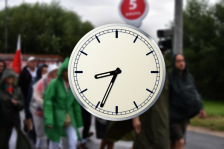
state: 8:34
